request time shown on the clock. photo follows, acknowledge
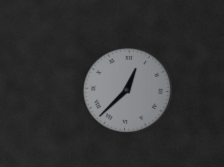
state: 12:37
